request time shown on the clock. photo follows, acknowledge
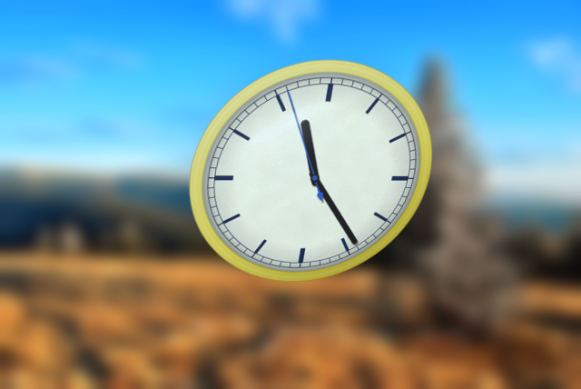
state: 11:23:56
